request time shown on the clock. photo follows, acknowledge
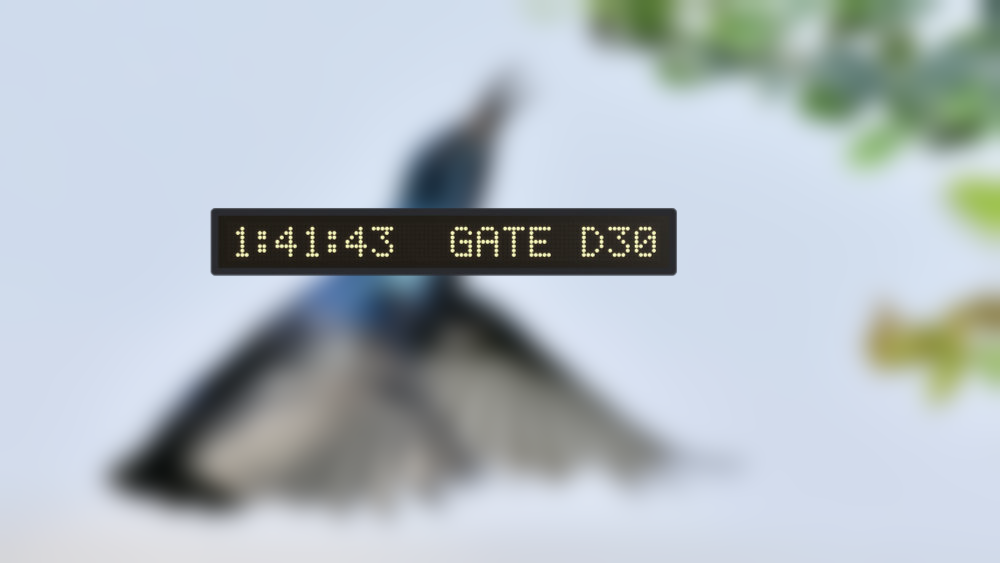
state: 1:41:43
